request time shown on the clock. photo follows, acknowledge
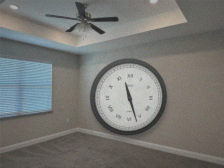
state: 11:27
